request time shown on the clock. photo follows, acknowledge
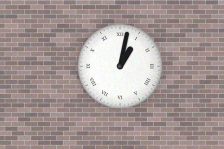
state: 1:02
